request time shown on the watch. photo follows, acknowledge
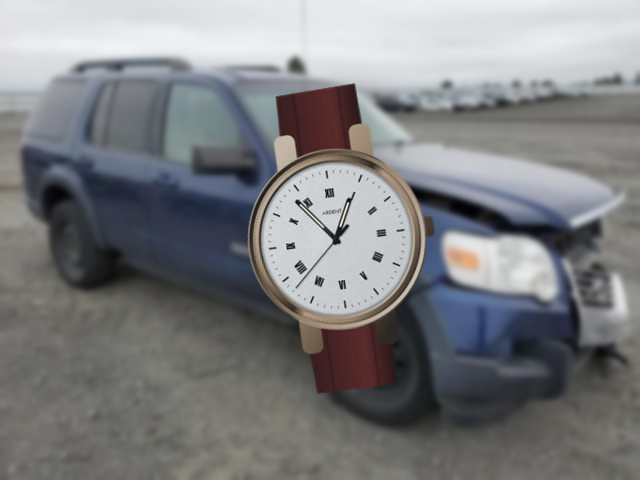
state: 12:53:38
